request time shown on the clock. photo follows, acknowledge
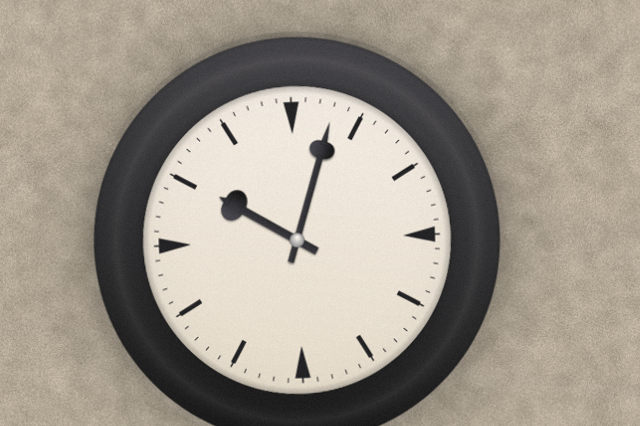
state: 10:03
